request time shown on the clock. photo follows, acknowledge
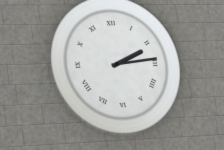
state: 2:14
